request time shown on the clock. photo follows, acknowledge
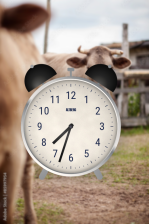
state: 7:33
